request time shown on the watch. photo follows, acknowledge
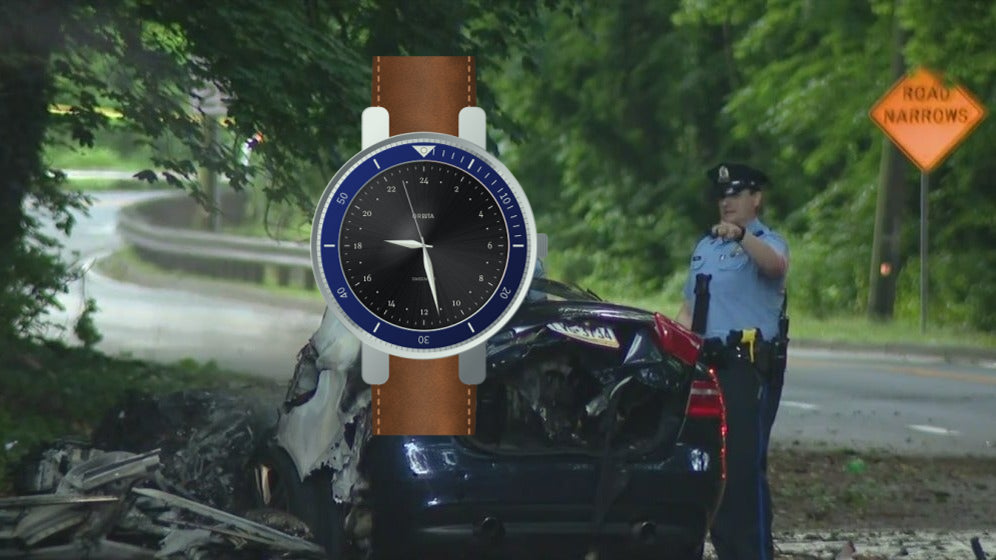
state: 18:27:57
